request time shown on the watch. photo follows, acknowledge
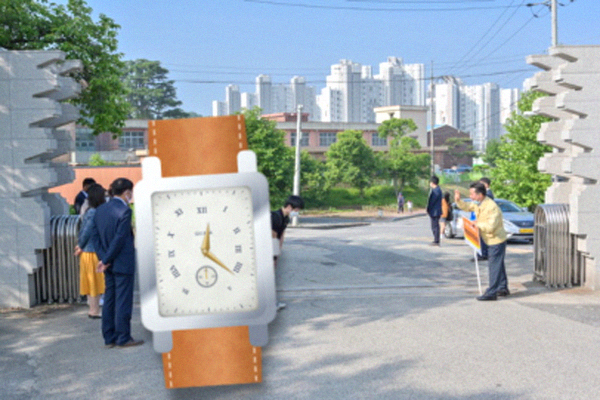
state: 12:22
